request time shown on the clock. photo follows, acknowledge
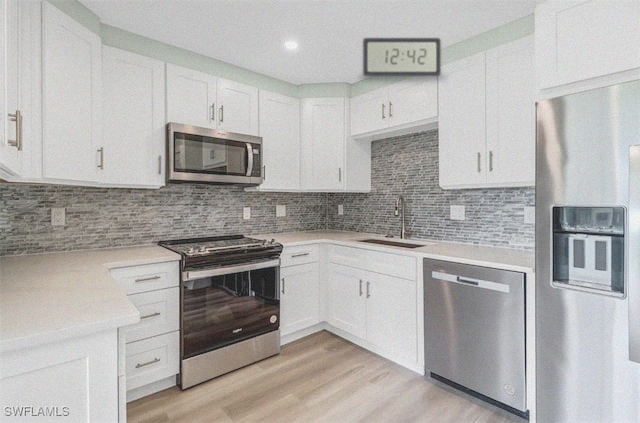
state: 12:42
